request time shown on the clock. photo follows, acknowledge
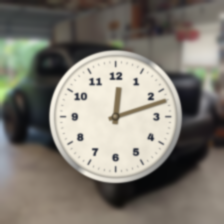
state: 12:12
